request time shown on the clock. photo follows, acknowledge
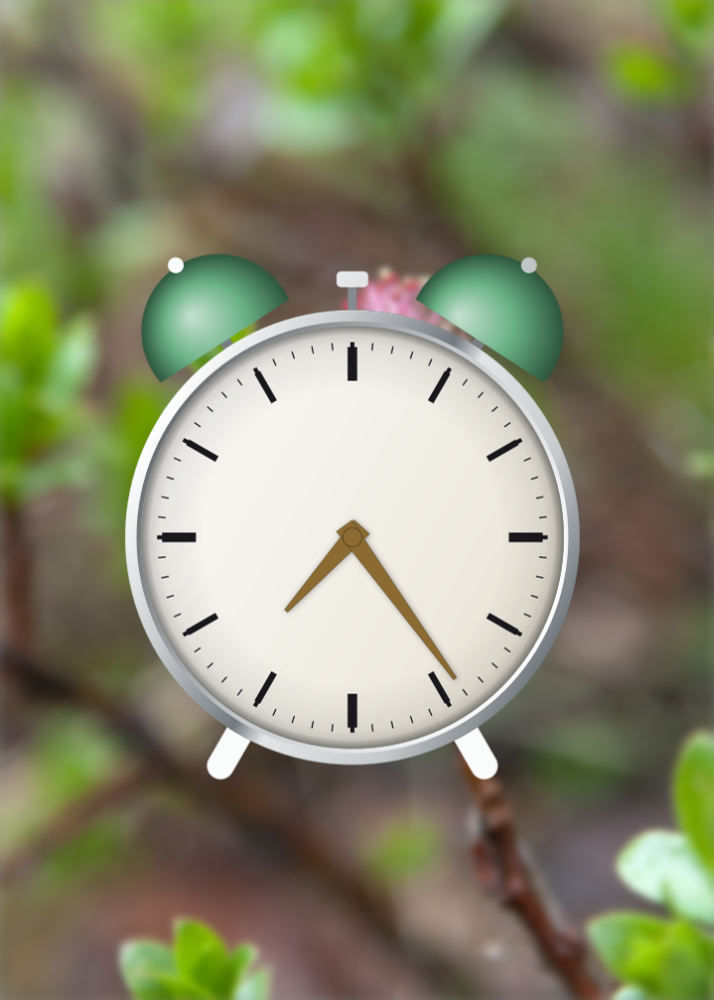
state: 7:24
